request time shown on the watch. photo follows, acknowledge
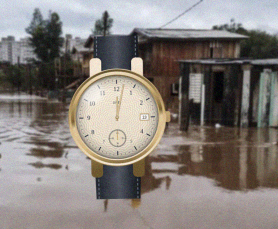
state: 12:02
